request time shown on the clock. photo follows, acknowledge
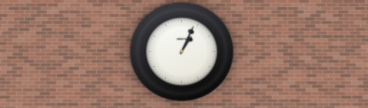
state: 1:04
